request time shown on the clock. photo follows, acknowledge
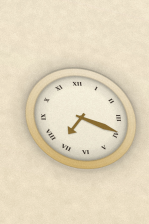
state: 7:19
